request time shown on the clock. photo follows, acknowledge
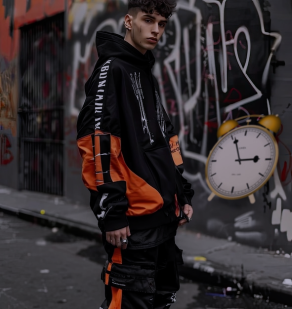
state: 2:56
